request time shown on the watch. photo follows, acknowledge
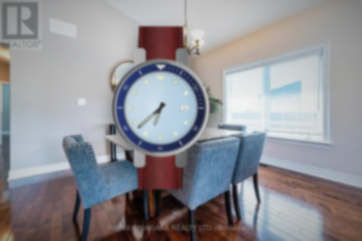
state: 6:38
